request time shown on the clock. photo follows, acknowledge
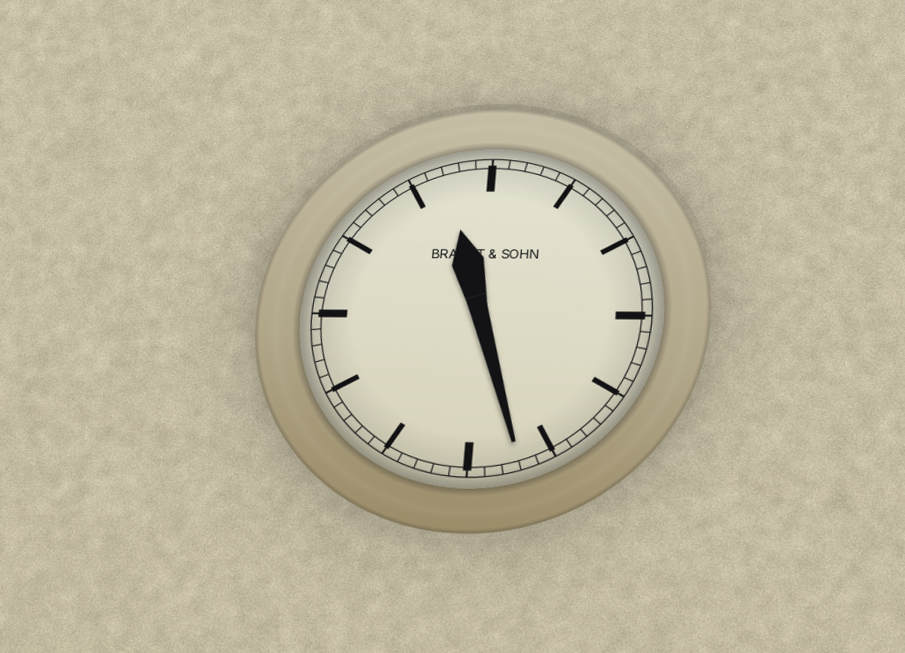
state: 11:27
